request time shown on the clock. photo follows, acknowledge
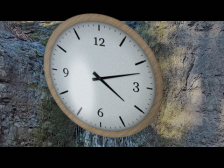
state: 4:12
